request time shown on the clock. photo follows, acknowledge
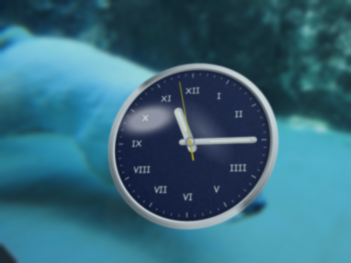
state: 11:14:58
